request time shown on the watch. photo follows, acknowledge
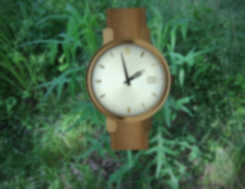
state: 1:58
